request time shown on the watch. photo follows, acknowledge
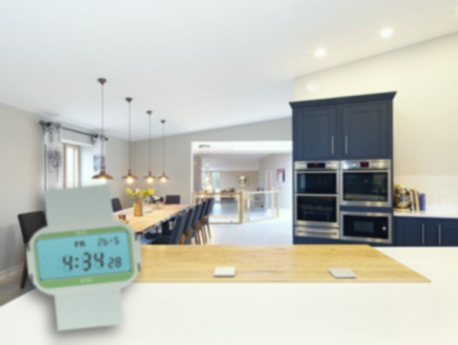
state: 4:34
